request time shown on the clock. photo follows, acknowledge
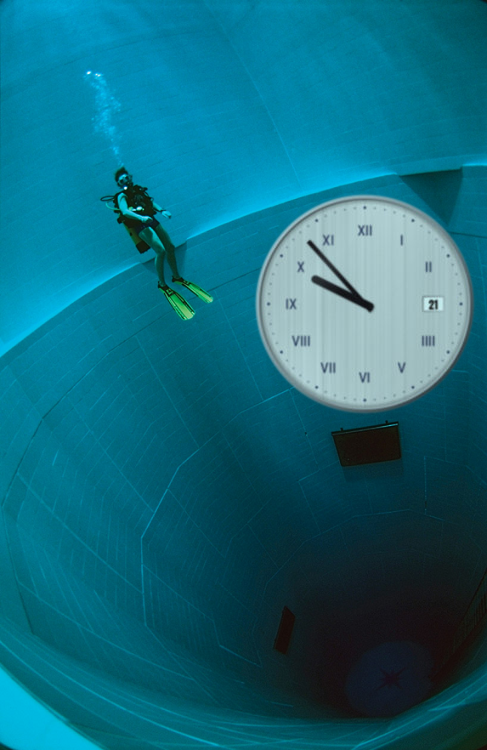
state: 9:53
